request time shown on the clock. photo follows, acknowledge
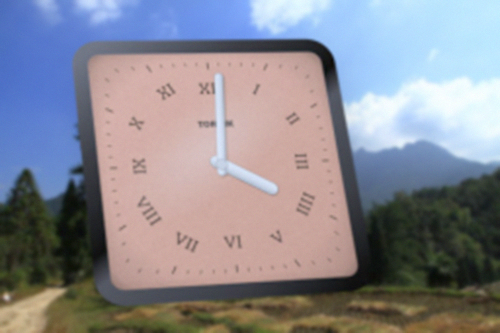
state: 4:01
